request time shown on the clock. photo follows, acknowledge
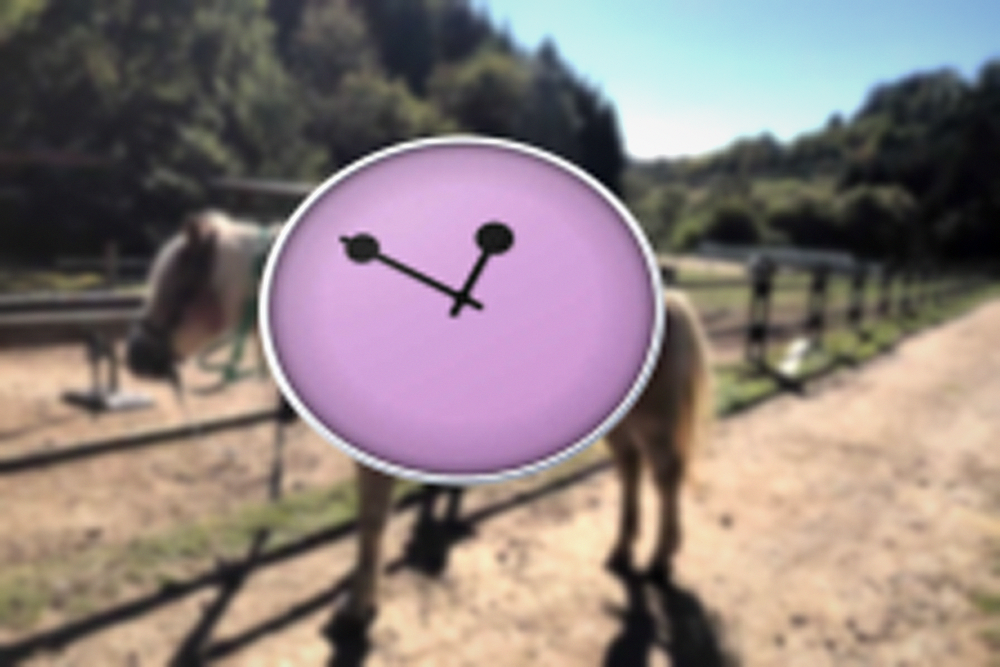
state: 12:50
